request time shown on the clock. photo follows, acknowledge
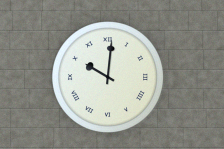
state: 10:01
